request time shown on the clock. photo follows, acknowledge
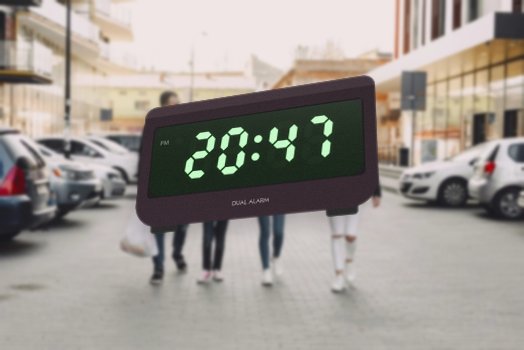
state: 20:47
